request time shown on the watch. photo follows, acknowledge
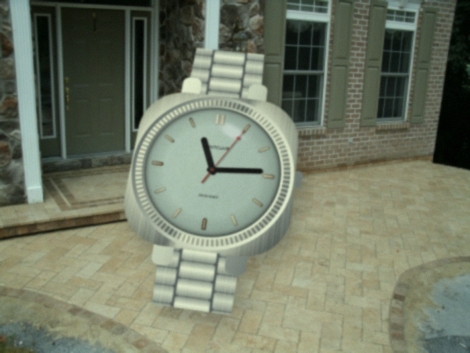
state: 11:14:05
